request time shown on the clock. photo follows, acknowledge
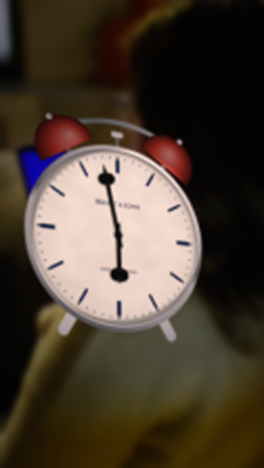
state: 5:58
